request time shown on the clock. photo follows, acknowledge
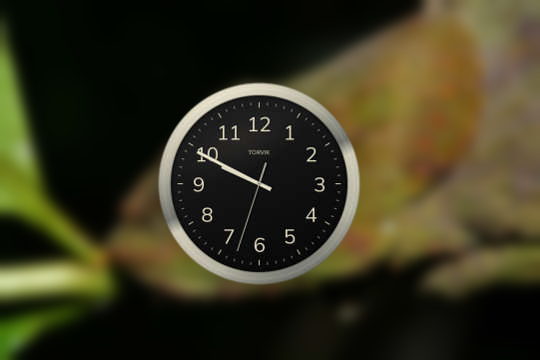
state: 9:49:33
